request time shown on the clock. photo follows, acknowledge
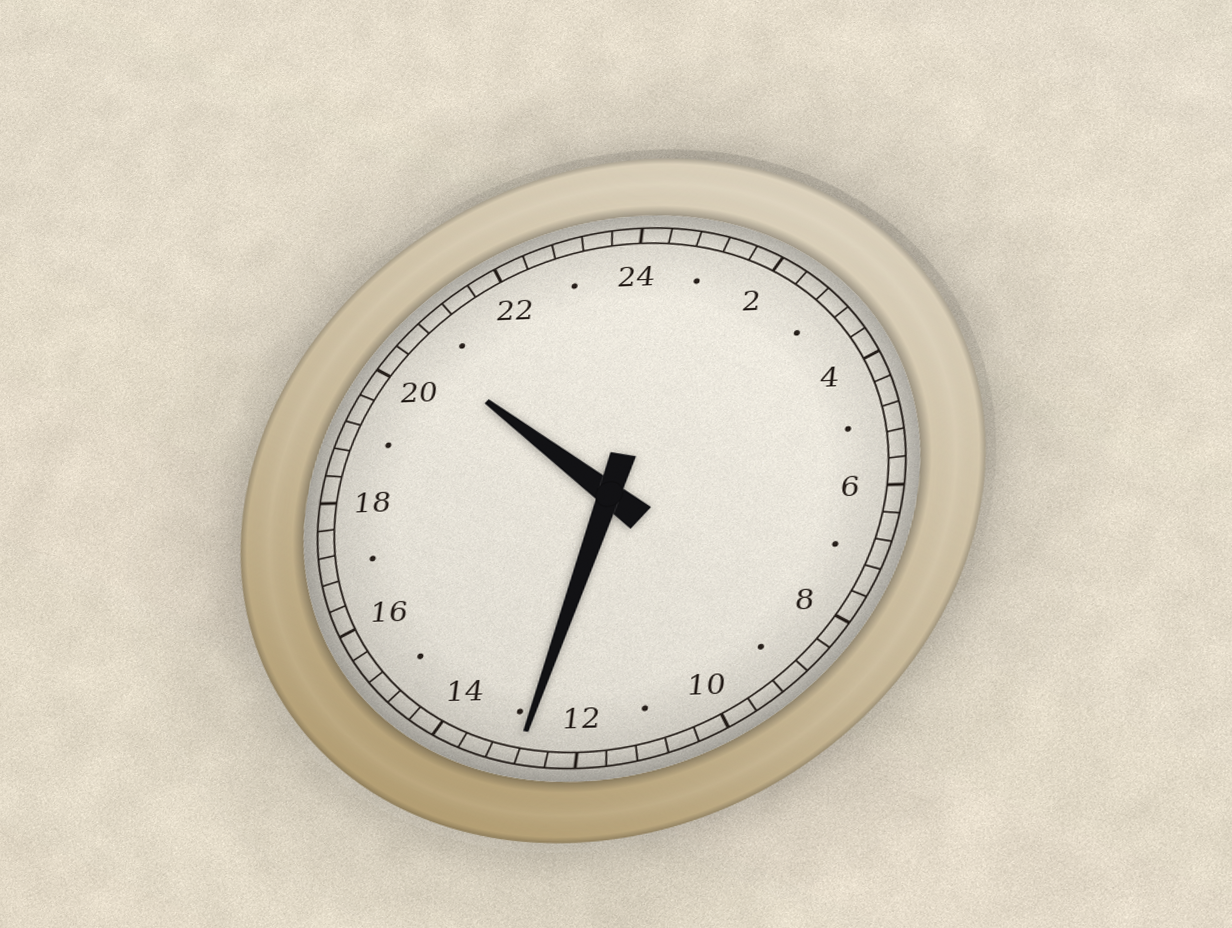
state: 20:32
